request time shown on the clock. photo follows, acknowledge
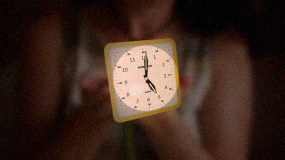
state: 5:01
